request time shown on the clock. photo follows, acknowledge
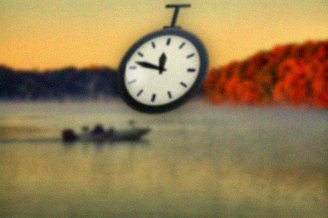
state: 11:47
